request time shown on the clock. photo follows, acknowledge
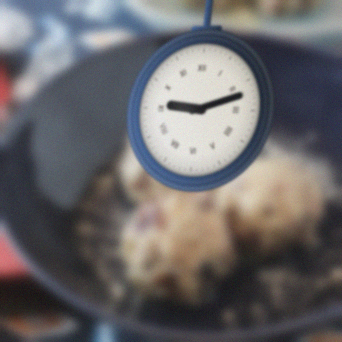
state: 9:12
